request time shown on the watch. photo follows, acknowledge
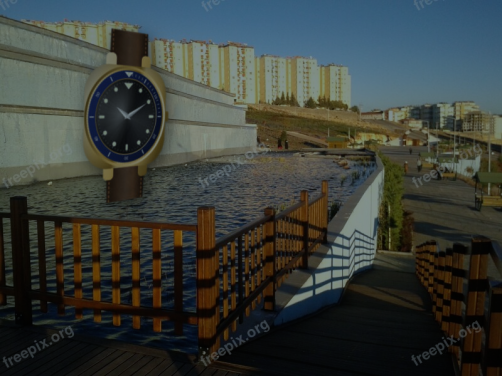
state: 10:10
